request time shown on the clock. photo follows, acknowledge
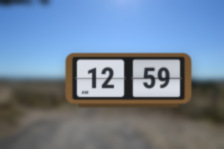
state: 12:59
